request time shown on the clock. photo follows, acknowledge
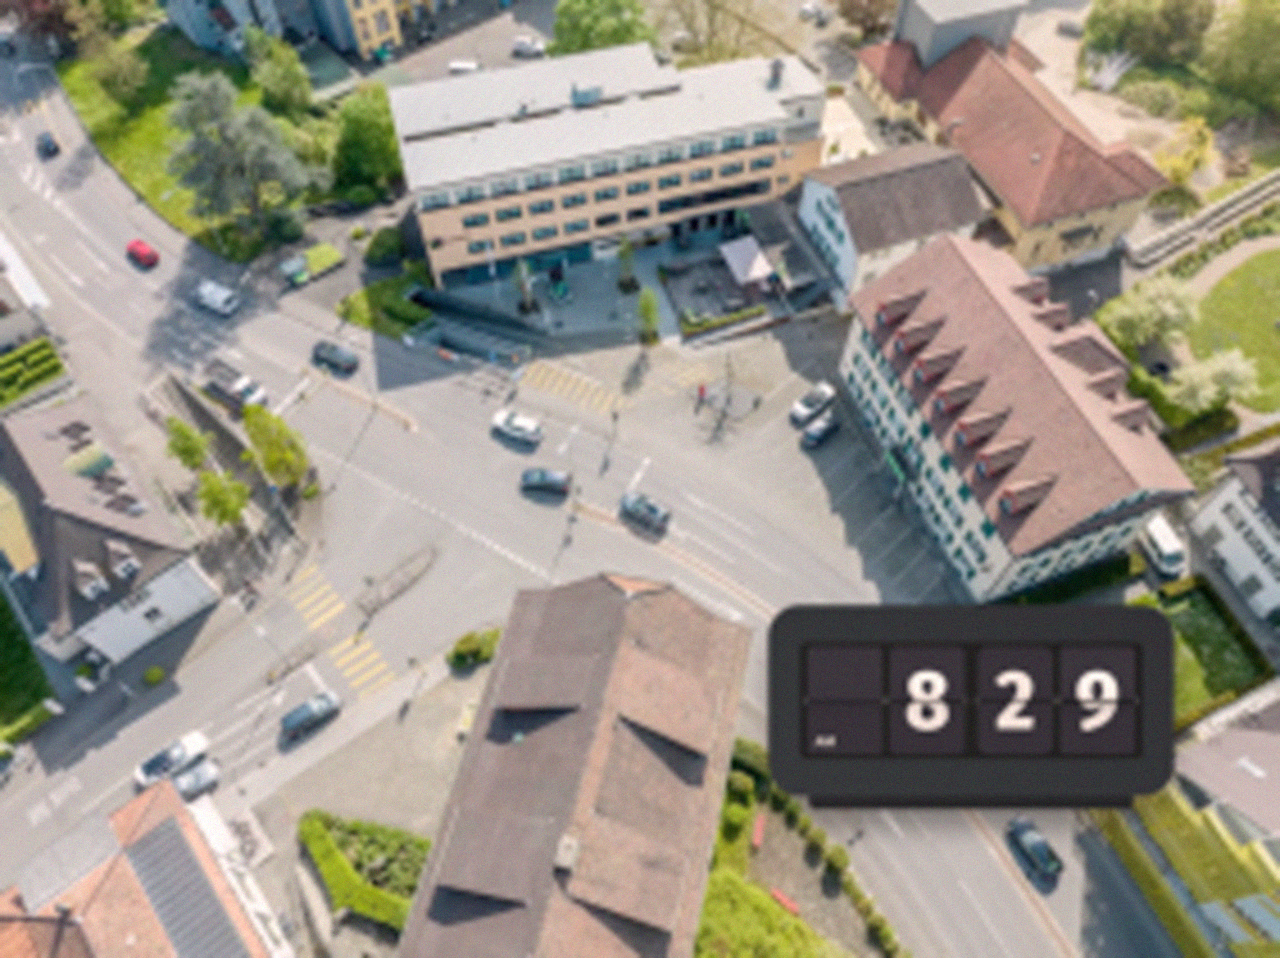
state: 8:29
